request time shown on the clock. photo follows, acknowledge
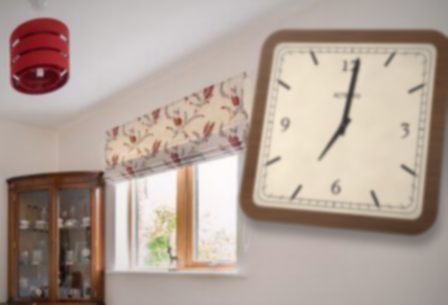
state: 7:01
